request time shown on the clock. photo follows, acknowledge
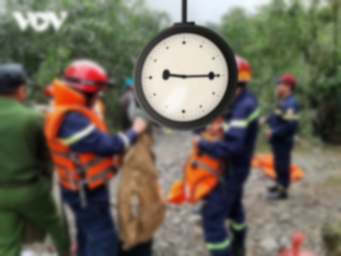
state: 9:15
